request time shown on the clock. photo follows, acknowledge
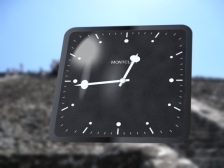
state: 12:44
